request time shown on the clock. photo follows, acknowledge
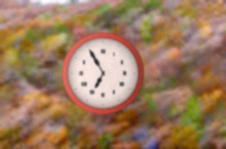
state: 6:55
